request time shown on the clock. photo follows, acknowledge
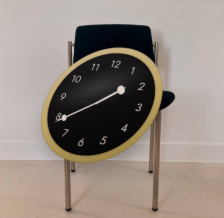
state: 1:39
